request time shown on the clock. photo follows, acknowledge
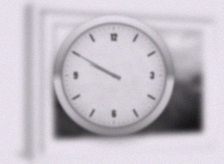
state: 9:50
